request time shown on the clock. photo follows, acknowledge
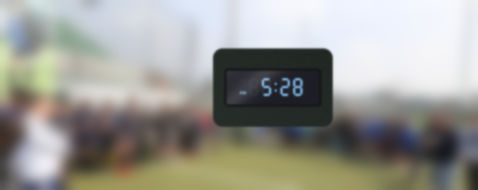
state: 5:28
